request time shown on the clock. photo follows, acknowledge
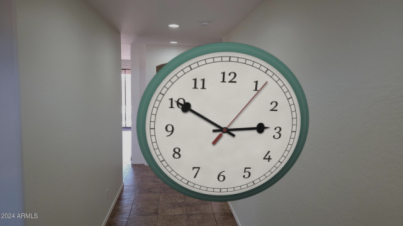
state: 2:50:06
